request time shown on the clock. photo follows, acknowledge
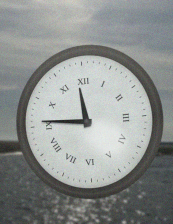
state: 11:46
